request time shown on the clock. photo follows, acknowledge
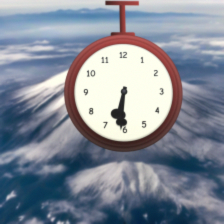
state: 6:31
